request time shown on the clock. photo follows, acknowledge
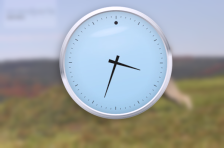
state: 3:33
